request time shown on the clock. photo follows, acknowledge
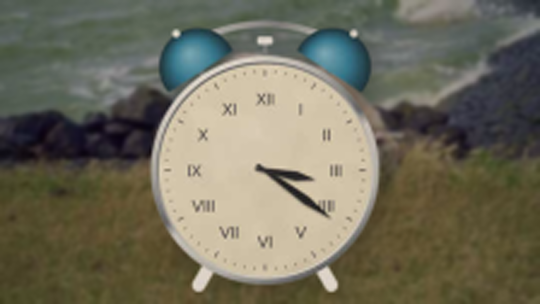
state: 3:21
